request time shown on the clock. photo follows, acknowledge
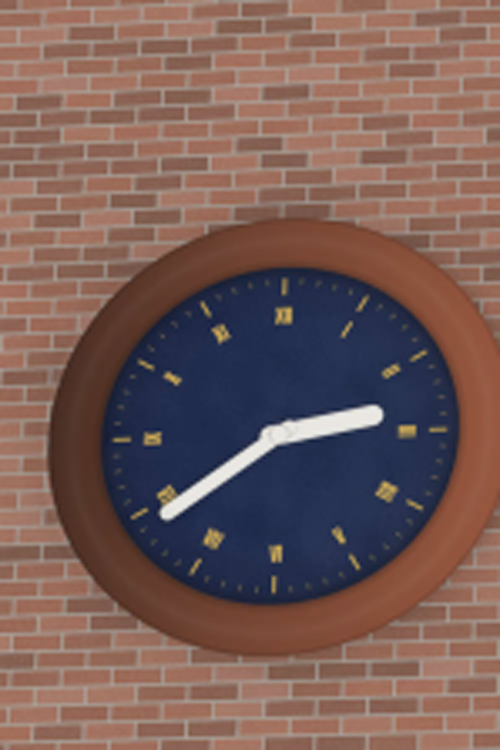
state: 2:39
